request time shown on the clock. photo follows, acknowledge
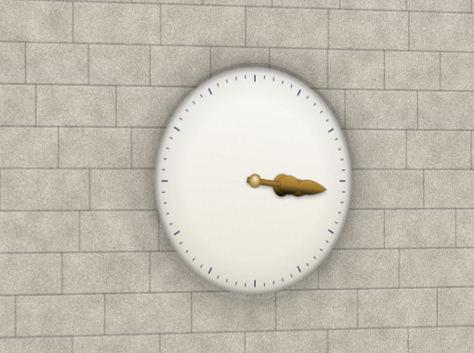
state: 3:16
